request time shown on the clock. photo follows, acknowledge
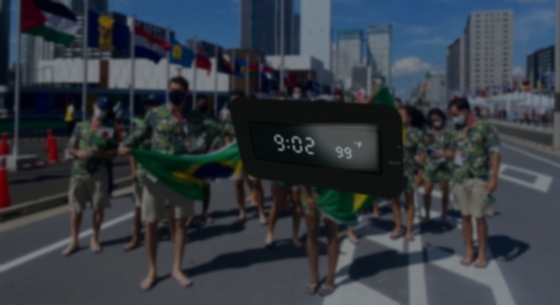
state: 9:02
